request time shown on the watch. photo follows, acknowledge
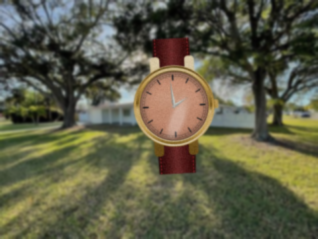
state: 1:59
